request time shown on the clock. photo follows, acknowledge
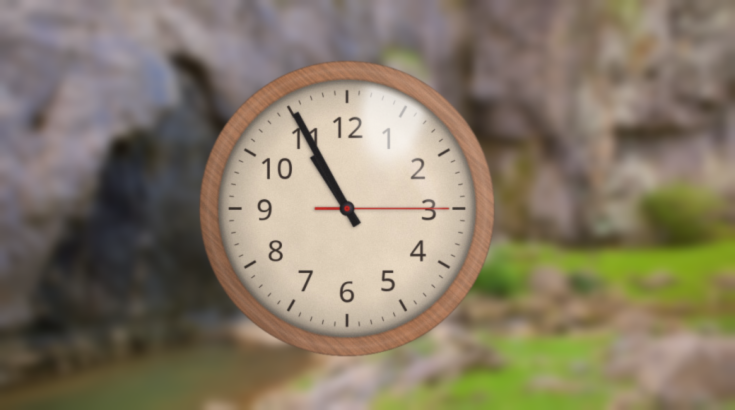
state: 10:55:15
